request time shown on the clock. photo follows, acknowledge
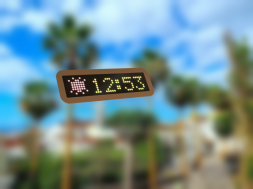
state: 12:53
